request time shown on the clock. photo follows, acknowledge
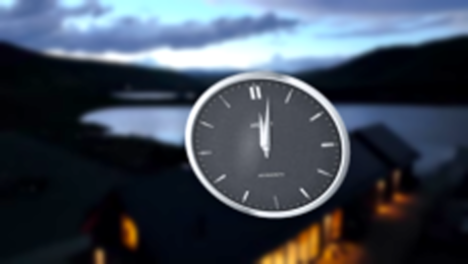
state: 12:02
